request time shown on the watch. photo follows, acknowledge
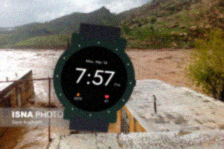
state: 7:57
